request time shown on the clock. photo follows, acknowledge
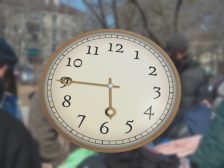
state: 5:45
